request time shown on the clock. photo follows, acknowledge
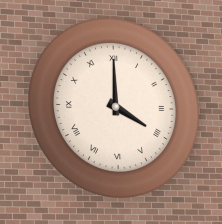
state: 4:00
